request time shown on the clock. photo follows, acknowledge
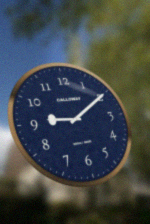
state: 9:10
